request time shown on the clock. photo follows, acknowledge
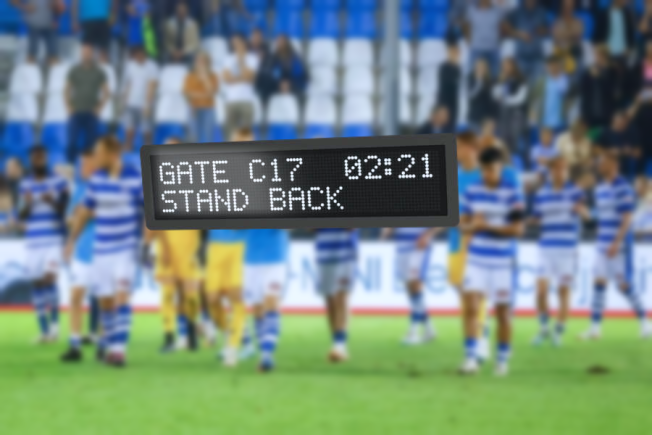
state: 2:21
